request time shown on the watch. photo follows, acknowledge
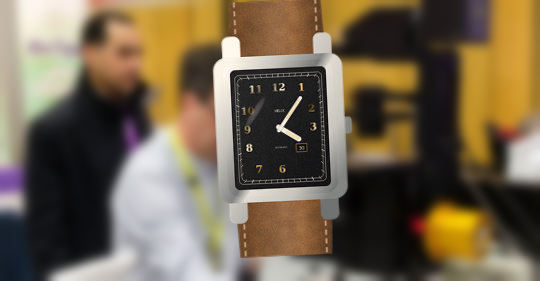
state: 4:06
